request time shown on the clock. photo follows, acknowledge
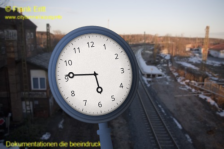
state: 5:46
